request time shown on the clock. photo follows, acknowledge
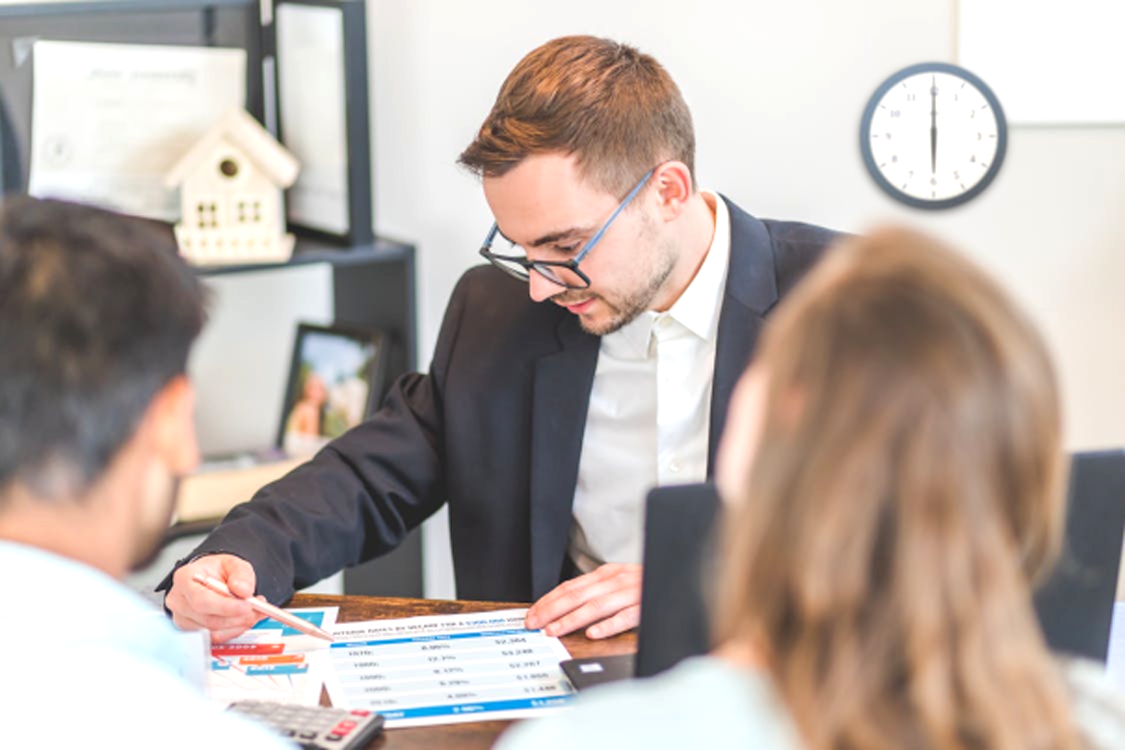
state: 6:00
